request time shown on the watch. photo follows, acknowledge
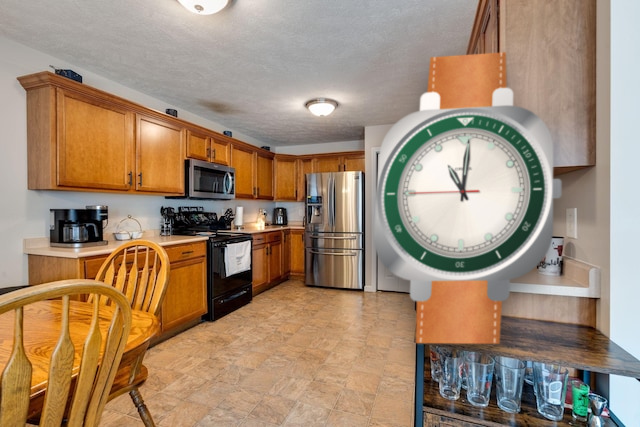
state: 11:00:45
